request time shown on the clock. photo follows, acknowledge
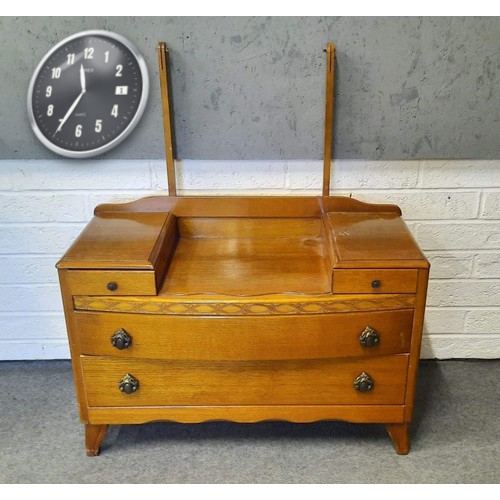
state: 11:35
